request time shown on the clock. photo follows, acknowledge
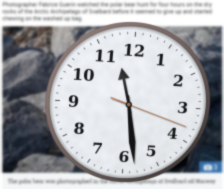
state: 11:28:18
